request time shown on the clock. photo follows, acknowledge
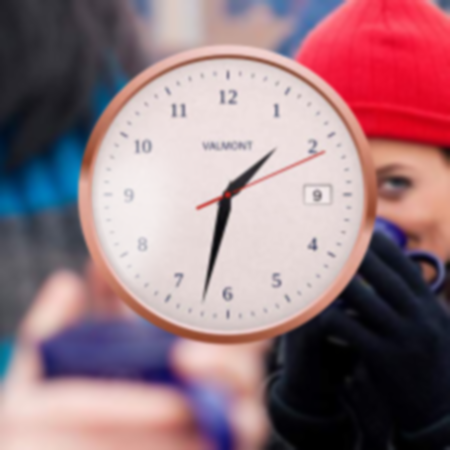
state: 1:32:11
